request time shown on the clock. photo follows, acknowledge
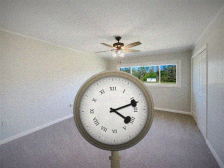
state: 4:12
